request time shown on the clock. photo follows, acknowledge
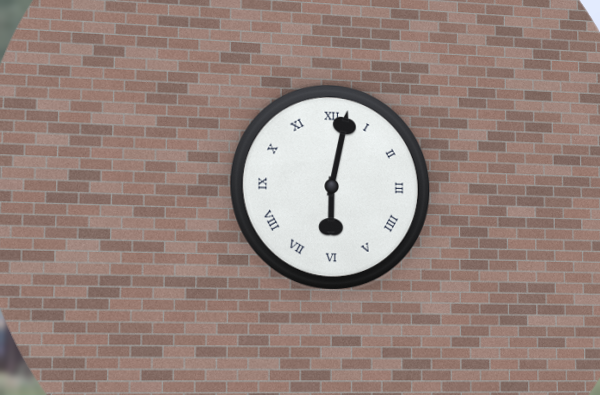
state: 6:02
